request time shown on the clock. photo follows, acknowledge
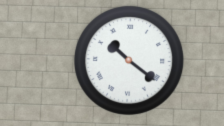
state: 10:21
